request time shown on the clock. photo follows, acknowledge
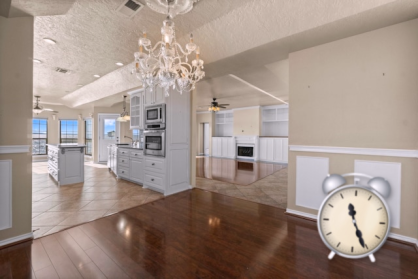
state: 11:26
